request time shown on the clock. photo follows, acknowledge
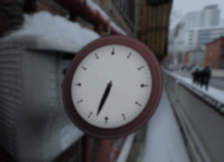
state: 6:33
